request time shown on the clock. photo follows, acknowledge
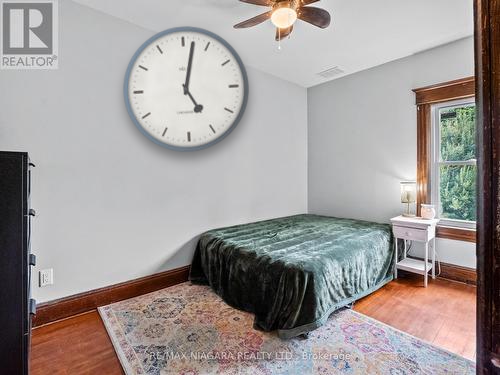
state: 5:02
